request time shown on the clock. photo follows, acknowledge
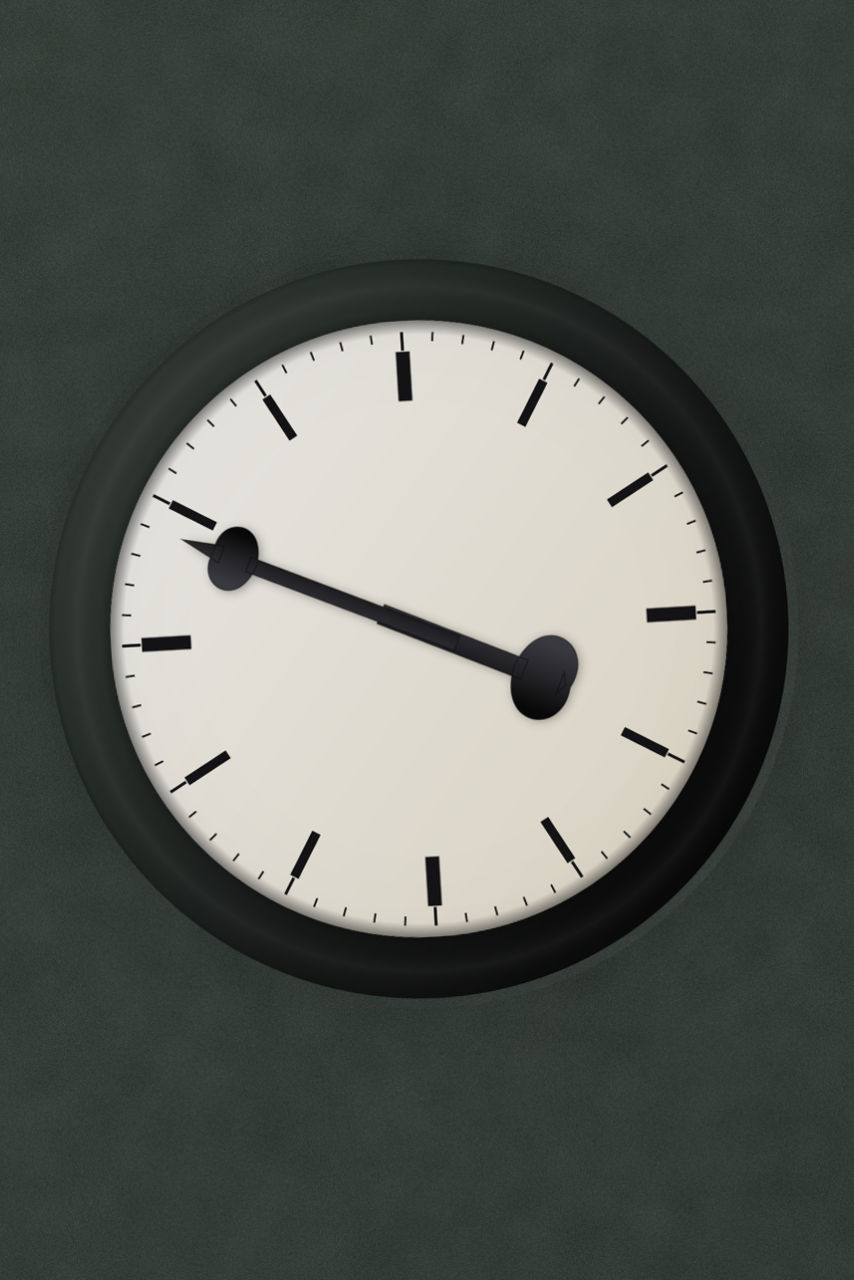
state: 3:49
